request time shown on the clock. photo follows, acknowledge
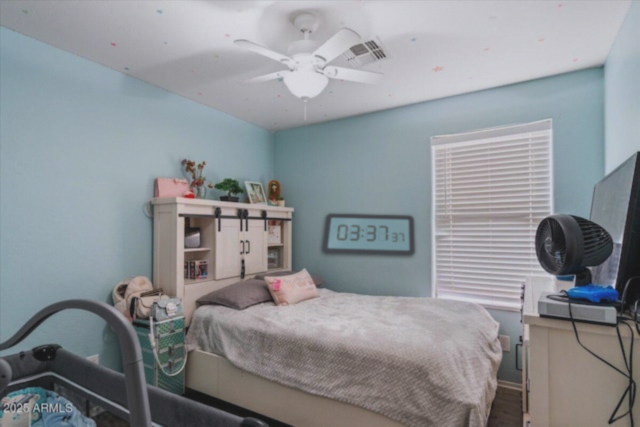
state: 3:37
